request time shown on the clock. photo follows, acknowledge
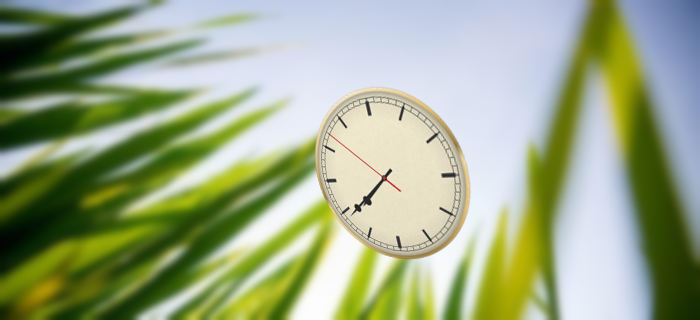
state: 7:38:52
